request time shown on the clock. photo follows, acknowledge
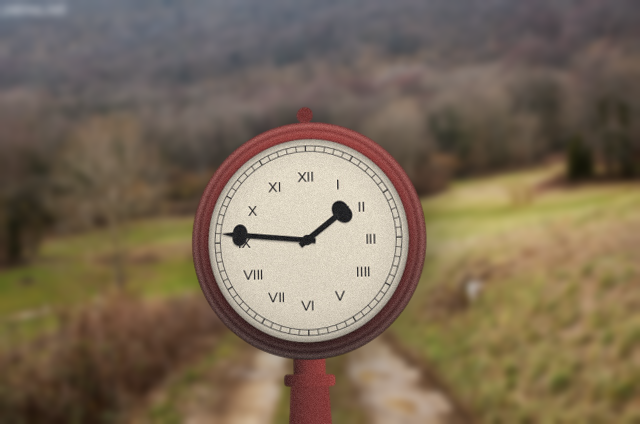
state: 1:46
